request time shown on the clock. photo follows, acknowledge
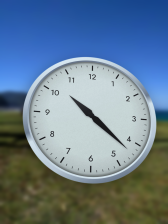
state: 10:22
